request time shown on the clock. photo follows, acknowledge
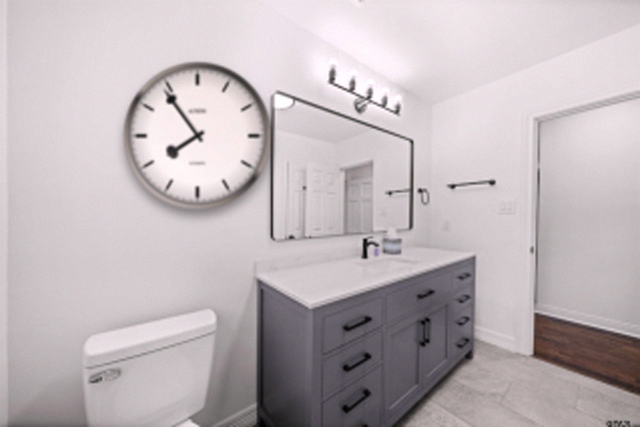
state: 7:54
